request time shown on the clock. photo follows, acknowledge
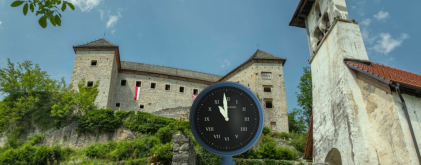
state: 10:59
